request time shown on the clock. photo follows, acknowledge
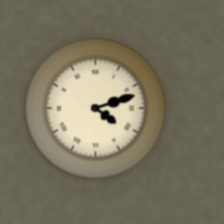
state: 4:12
